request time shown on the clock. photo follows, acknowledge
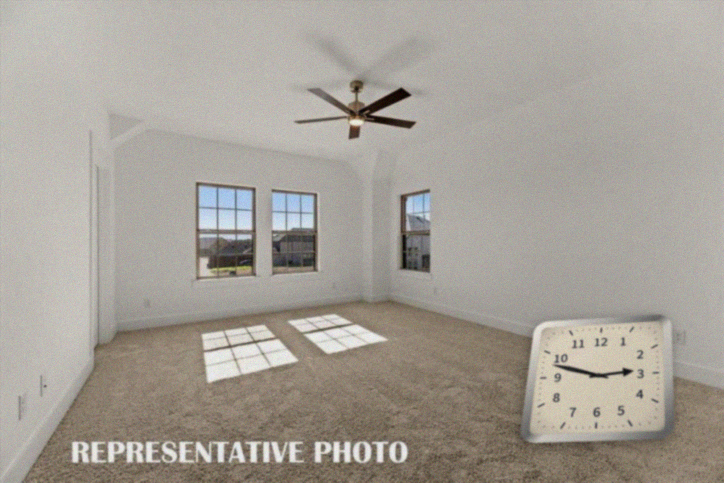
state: 2:48
